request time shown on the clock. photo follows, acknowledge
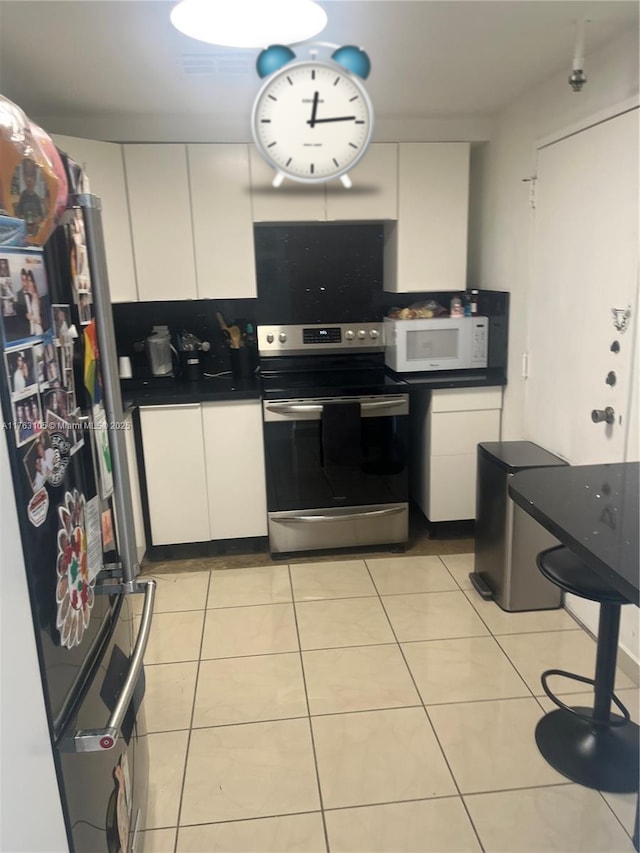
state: 12:14
